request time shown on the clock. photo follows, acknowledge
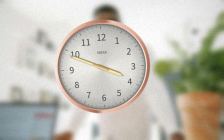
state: 3:49
